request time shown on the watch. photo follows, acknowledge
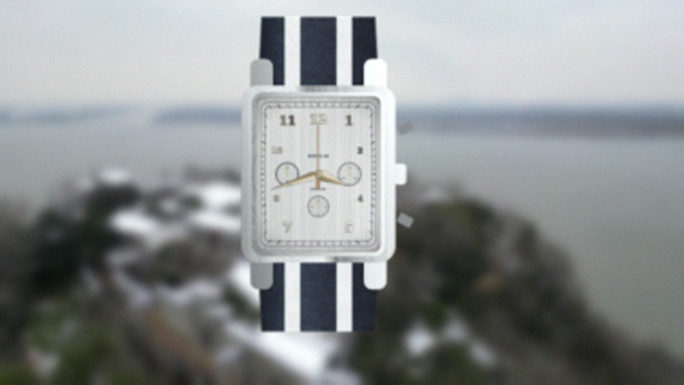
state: 3:42
